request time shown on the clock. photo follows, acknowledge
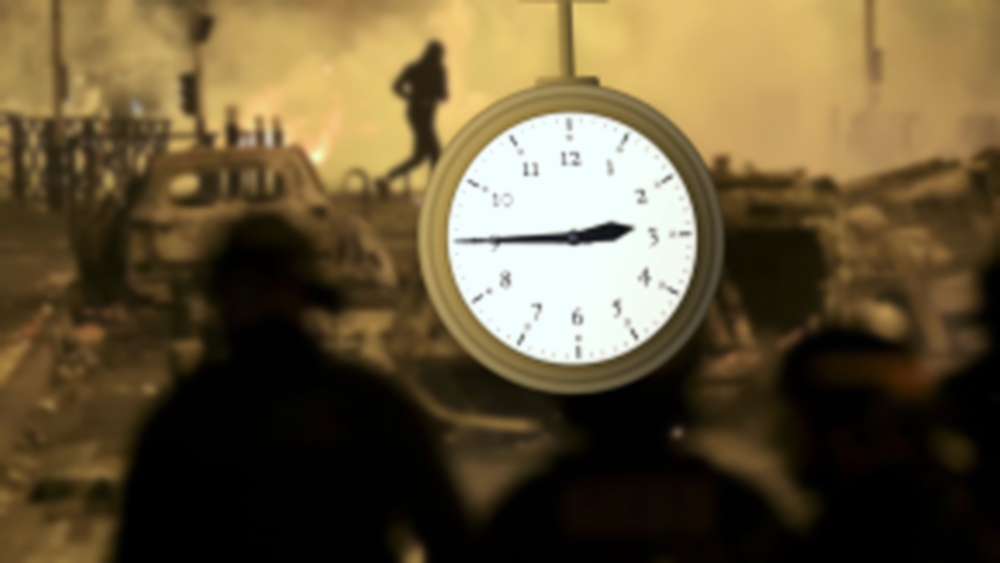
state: 2:45
